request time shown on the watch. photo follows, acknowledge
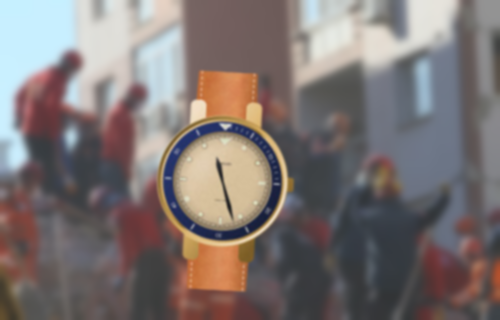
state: 11:27
